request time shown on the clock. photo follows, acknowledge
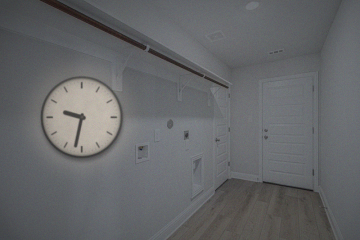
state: 9:32
